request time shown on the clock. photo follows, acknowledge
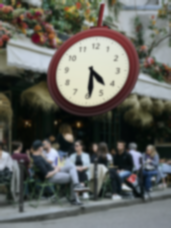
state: 4:29
